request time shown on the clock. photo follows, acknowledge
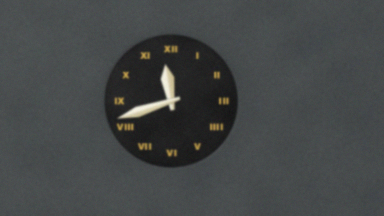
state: 11:42
